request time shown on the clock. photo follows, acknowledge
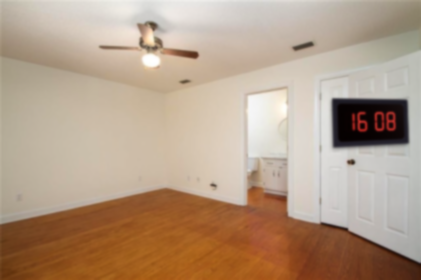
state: 16:08
